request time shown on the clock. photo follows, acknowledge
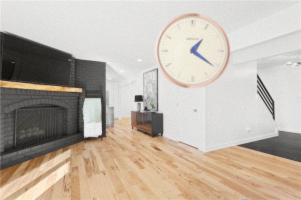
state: 1:21
